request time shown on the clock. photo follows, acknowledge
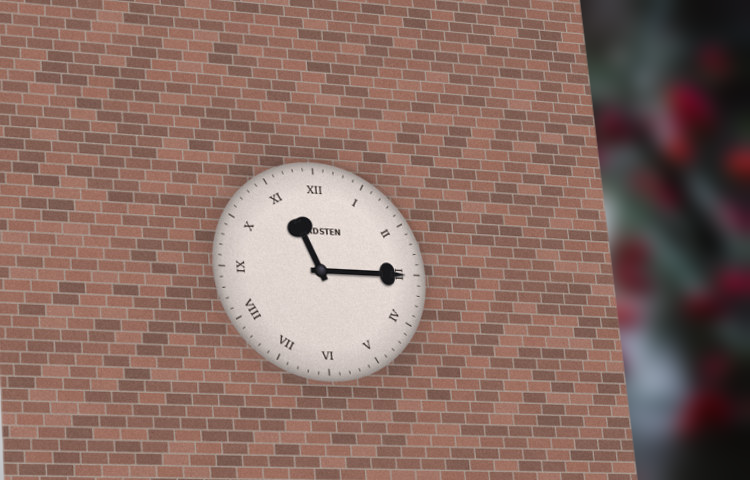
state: 11:15
